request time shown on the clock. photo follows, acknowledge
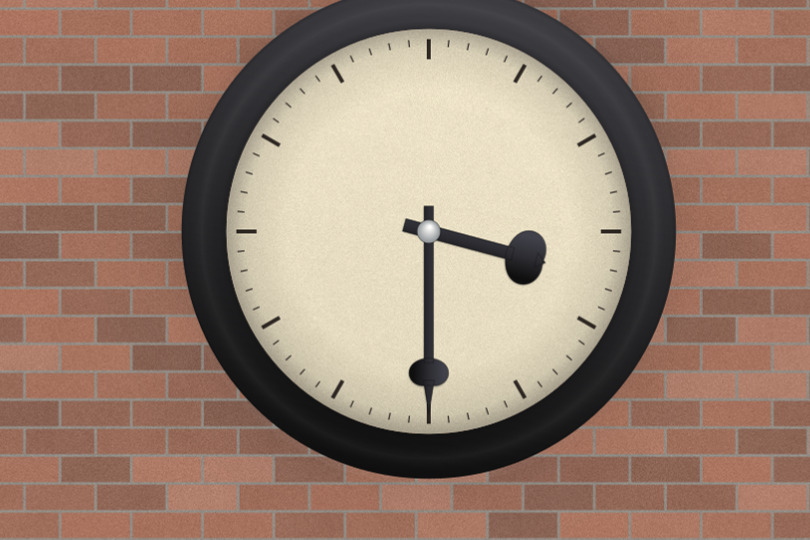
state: 3:30
